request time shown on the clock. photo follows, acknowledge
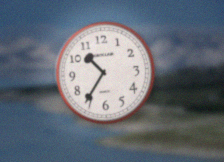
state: 10:36
